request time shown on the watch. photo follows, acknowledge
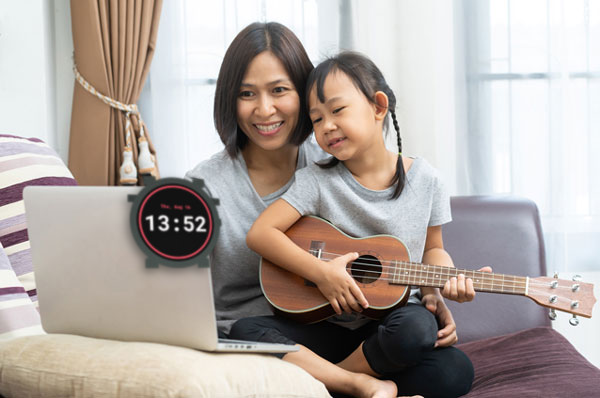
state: 13:52
